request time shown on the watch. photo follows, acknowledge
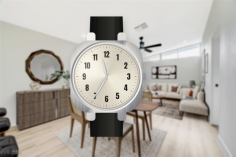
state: 11:35
